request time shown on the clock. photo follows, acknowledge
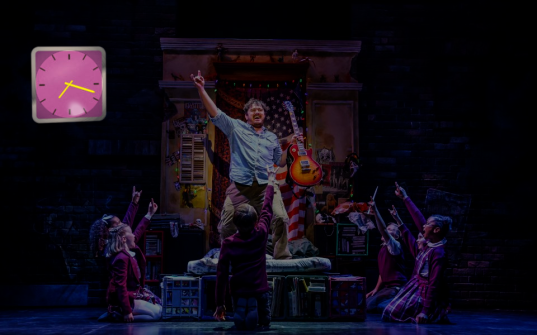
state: 7:18
